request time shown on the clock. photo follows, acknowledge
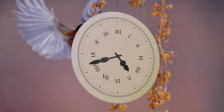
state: 4:42
